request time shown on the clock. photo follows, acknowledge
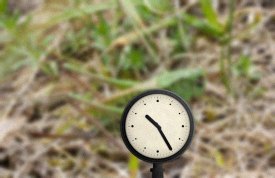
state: 10:25
